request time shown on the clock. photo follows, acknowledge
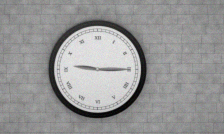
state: 9:15
